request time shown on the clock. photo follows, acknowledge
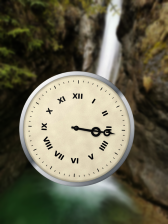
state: 3:16
